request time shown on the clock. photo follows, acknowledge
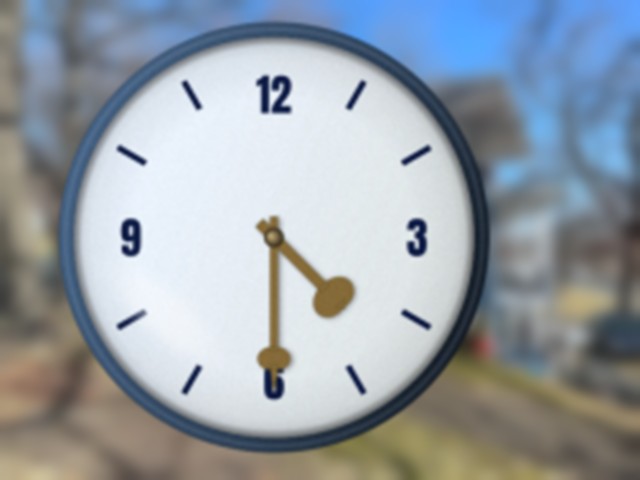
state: 4:30
